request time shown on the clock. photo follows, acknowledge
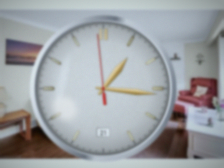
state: 1:15:59
